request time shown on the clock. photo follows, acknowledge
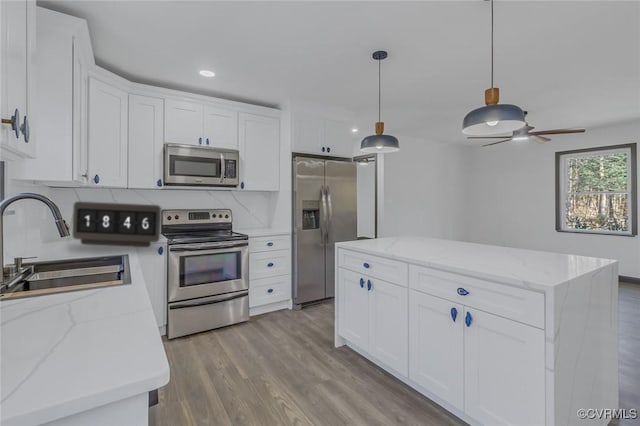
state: 18:46
